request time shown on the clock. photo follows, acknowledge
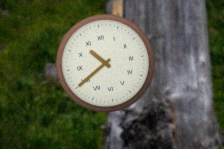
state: 10:40
